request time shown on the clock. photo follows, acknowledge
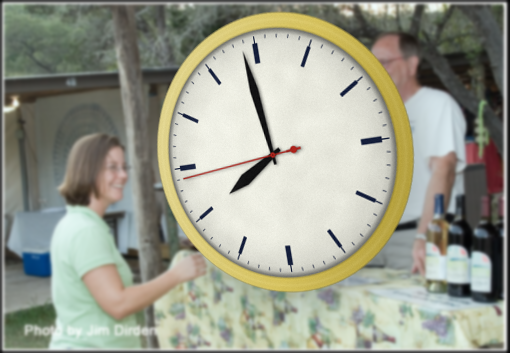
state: 7:58:44
